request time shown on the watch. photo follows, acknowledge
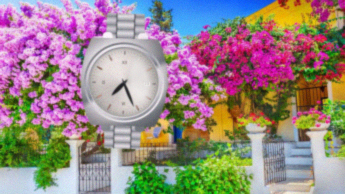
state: 7:26
